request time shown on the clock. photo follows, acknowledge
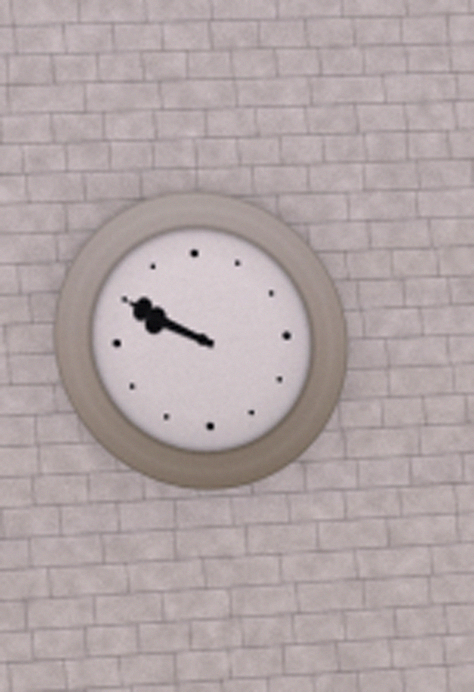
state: 9:50
